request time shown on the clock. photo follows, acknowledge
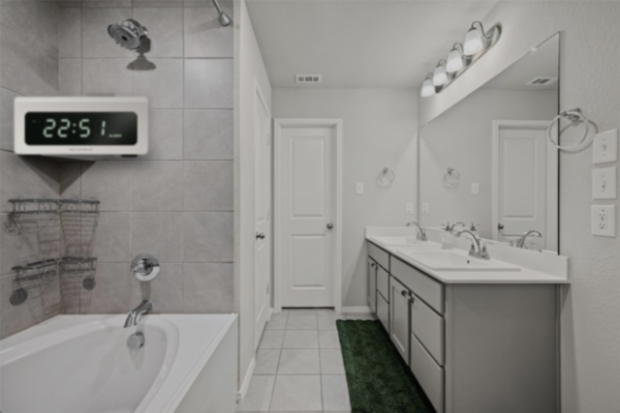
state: 22:51
